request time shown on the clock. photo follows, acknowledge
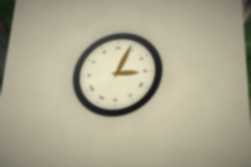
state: 3:04
